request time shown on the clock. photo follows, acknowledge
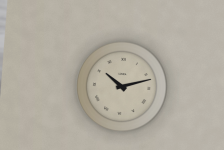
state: 10:12
